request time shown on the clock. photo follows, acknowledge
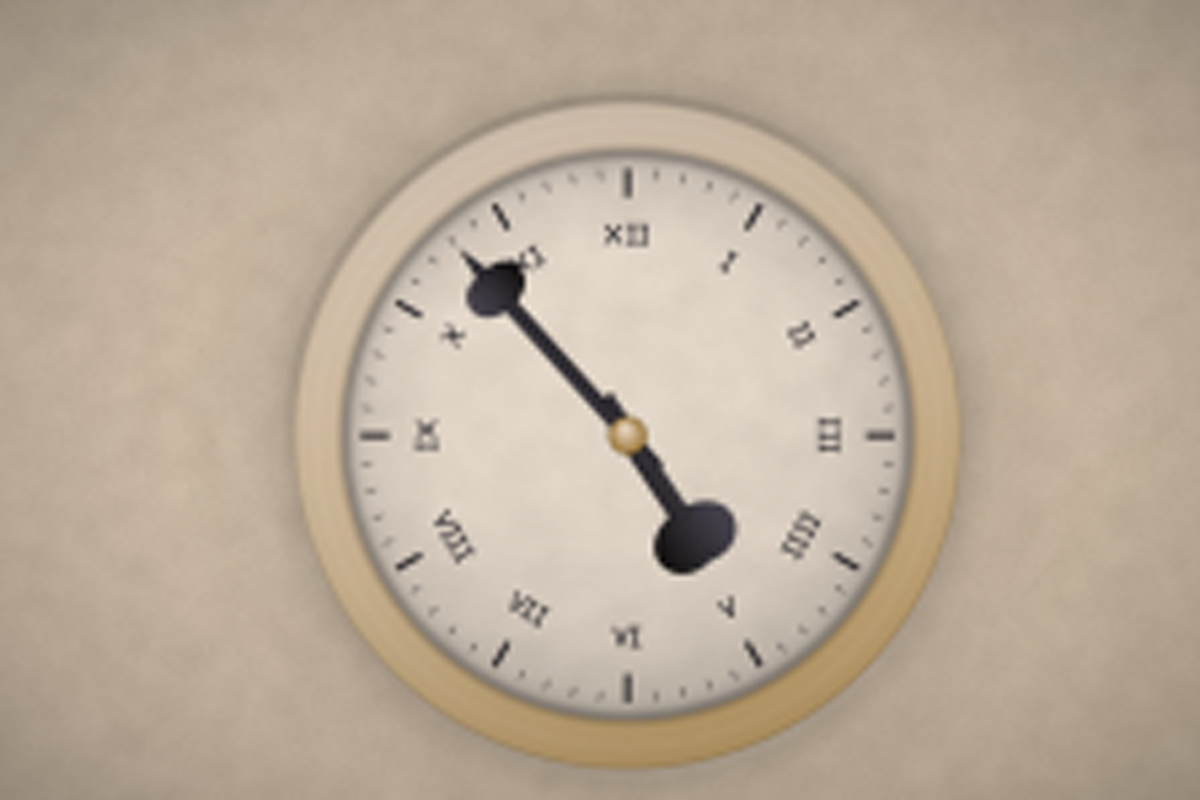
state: 4:53
